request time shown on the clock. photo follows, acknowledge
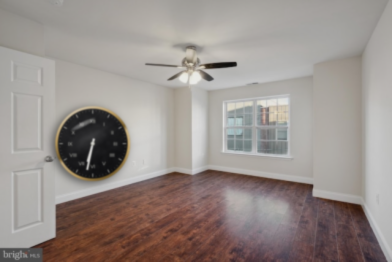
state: 6:32
